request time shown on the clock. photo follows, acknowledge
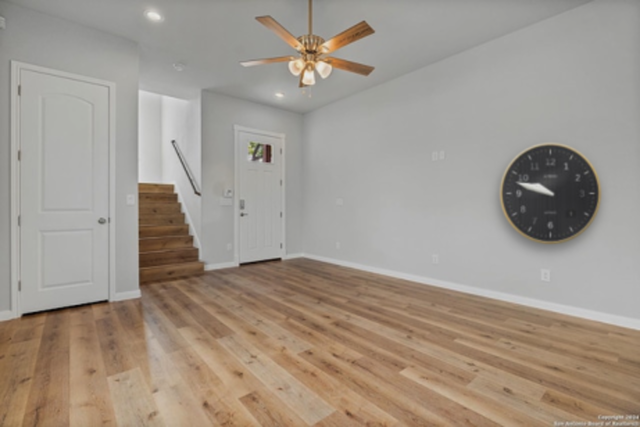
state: 9:48
